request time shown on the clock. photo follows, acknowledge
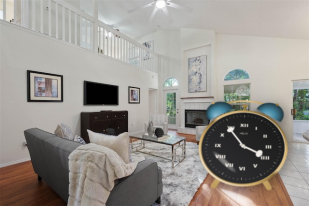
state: 3:54
